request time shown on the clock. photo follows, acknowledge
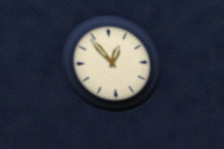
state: 12:54
